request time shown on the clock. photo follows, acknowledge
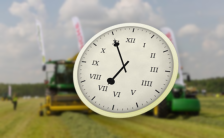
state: 6:55
